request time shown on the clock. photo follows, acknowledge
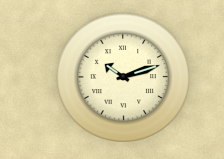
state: 10:12
